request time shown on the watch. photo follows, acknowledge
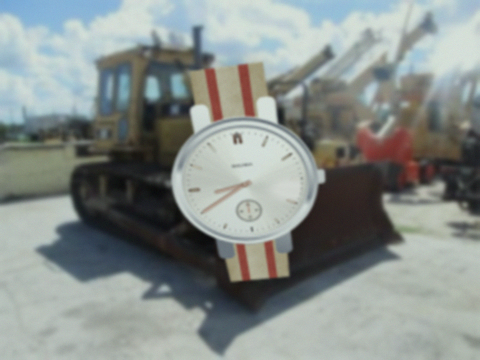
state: 8:40
